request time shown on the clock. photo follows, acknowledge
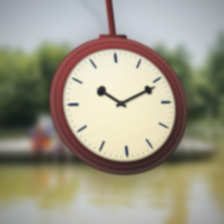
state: 10:11
